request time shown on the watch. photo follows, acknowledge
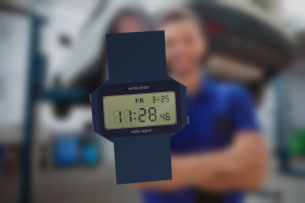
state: 11:28:46
